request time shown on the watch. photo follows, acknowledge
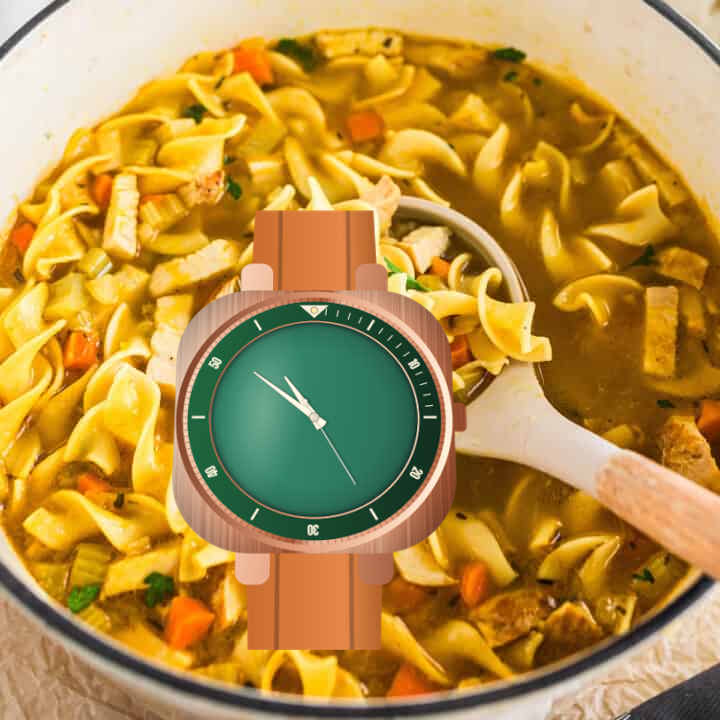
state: 10:51:25
